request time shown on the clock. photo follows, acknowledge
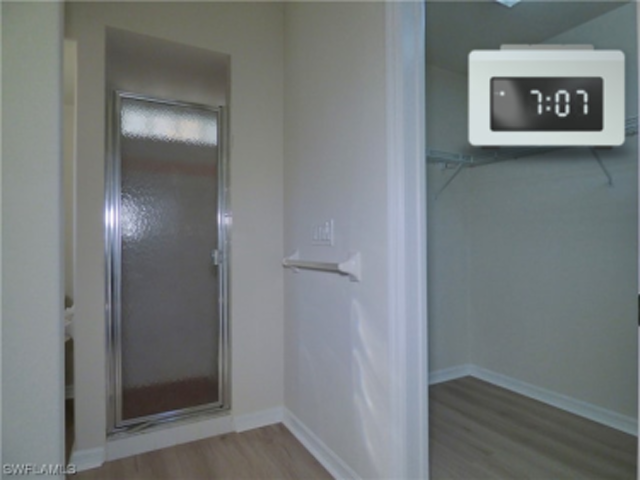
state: 7:07
